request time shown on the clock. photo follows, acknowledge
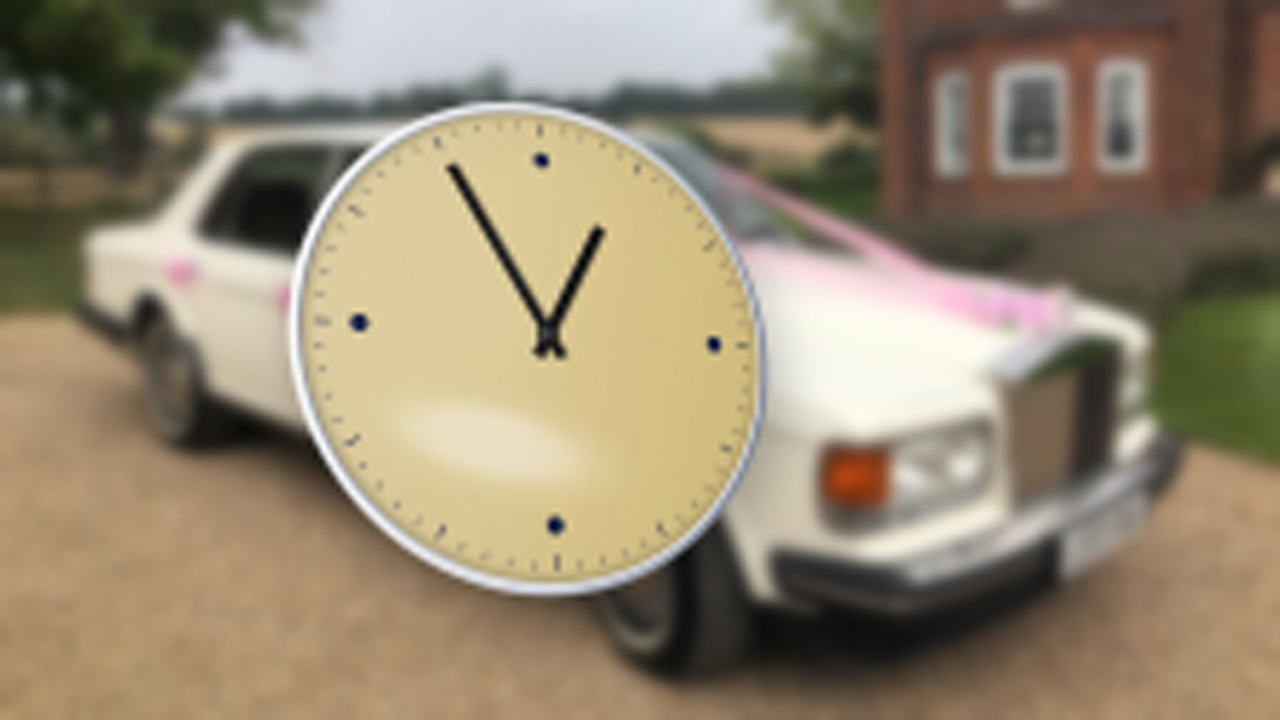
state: 12:55
